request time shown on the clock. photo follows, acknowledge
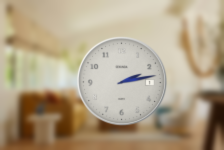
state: 2:13
